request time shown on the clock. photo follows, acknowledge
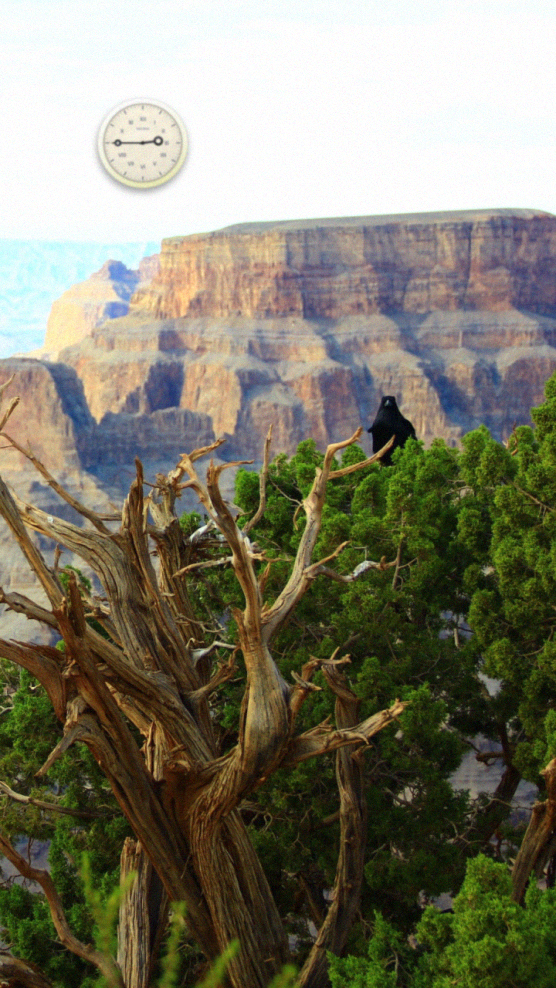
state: 2:45
